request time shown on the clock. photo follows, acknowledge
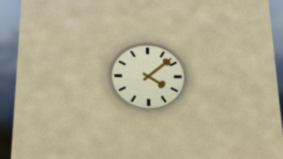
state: 4:08
